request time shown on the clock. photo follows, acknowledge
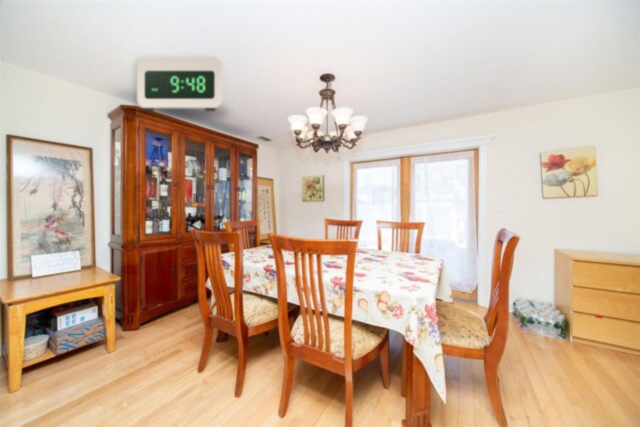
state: 9:48
